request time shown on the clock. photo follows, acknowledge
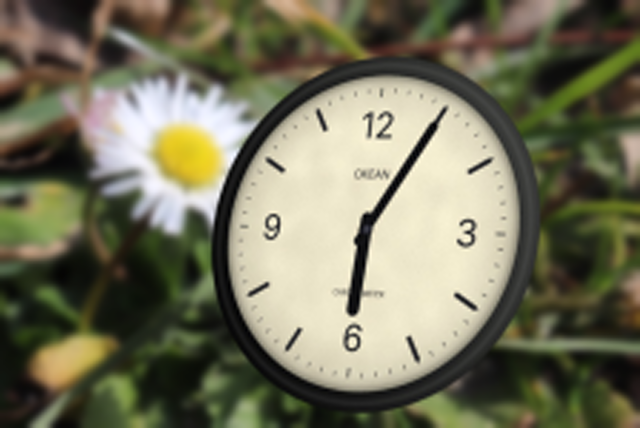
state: 6:05
